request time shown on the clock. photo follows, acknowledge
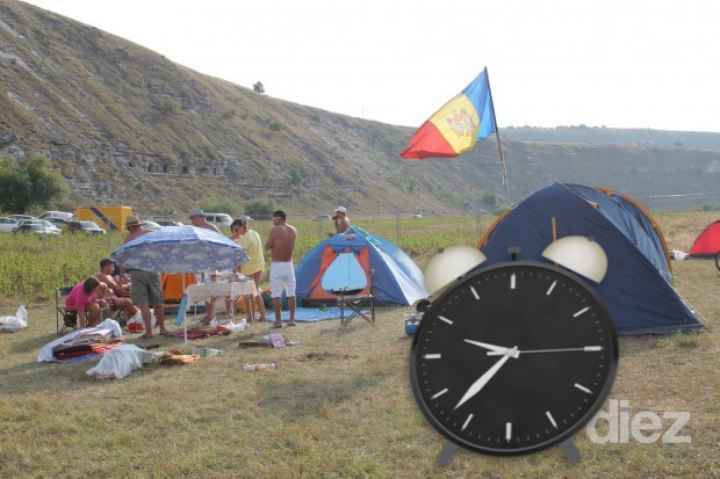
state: 9:37:15
